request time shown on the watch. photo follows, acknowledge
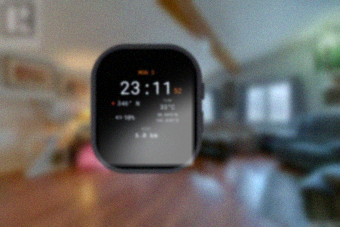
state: 23:11
